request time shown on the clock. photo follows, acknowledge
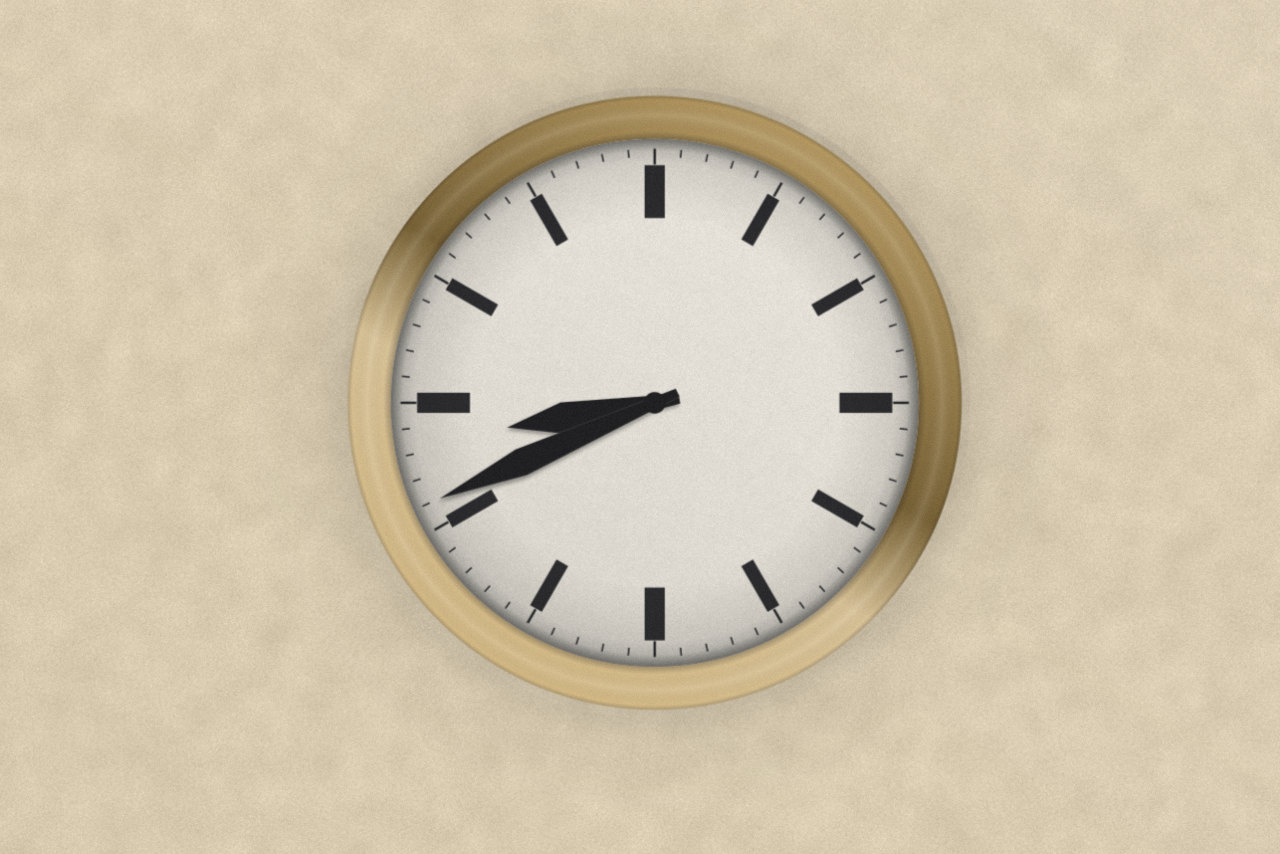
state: 8:41
